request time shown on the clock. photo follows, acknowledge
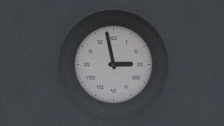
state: 2:58
